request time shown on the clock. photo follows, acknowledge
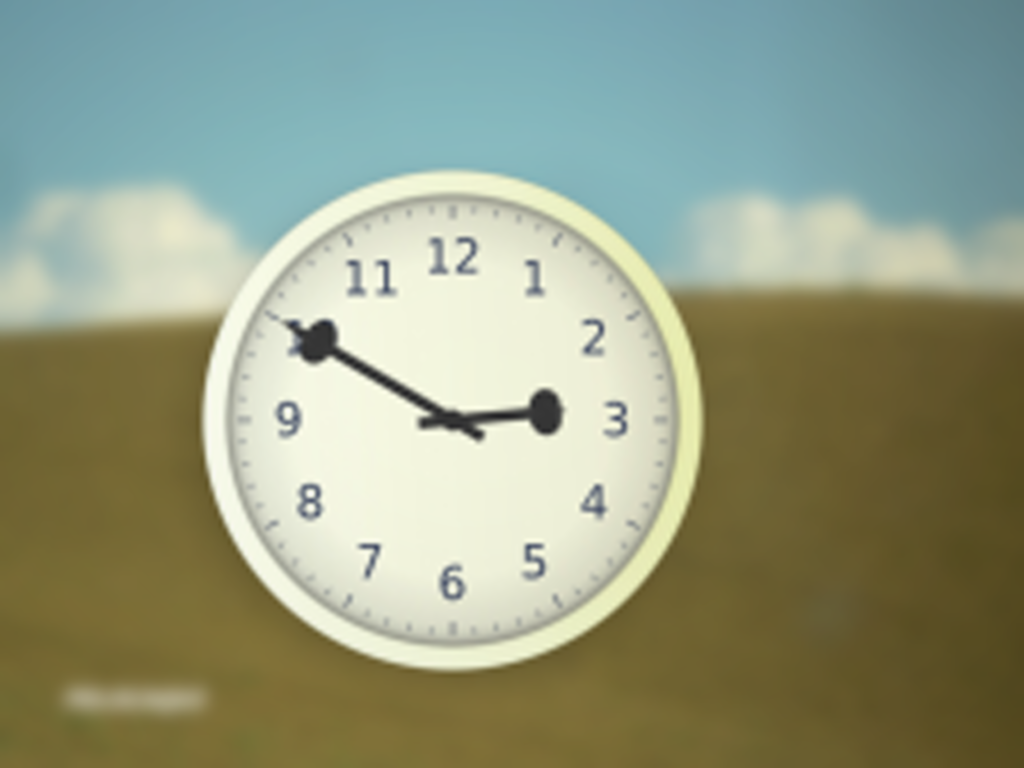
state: 2:50
